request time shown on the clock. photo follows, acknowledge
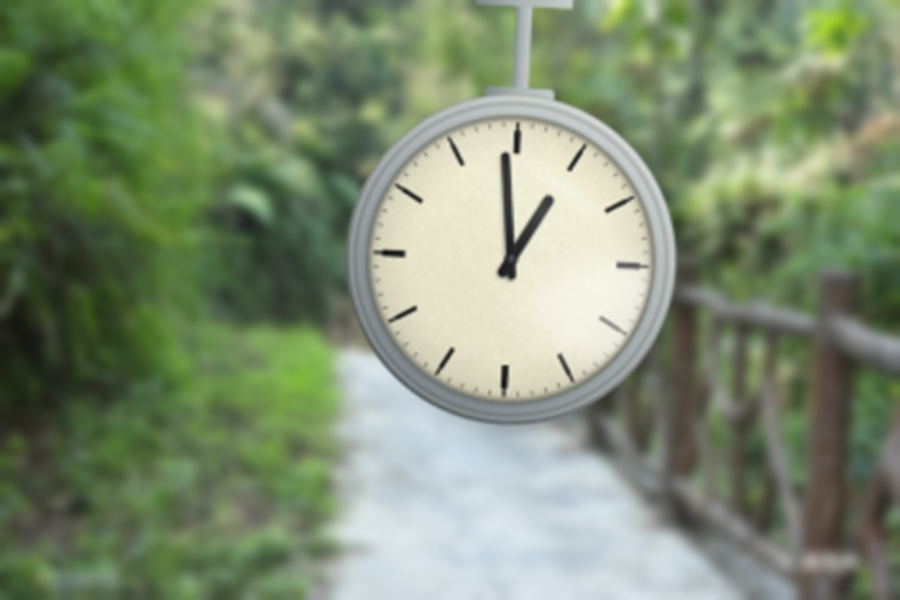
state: 12:59
